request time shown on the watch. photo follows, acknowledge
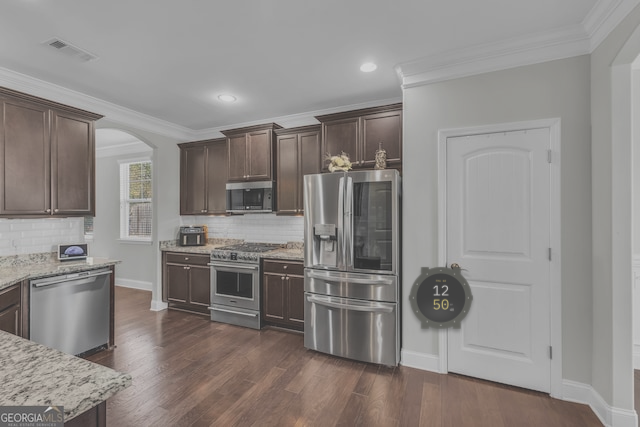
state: 12:50
